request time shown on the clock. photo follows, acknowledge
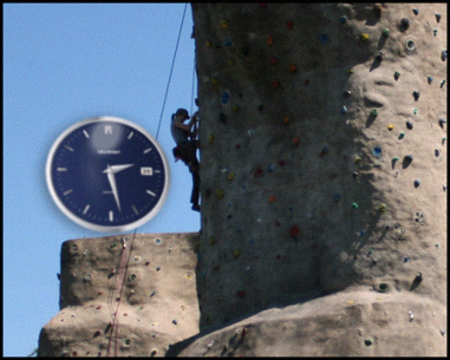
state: 2:28
